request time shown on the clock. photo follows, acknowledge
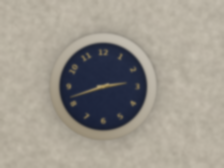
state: 2:42
